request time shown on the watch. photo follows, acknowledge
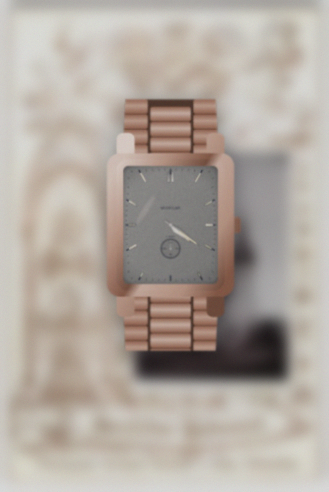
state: 4:21
